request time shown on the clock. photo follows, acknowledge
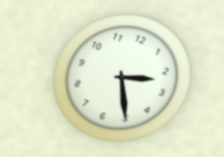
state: 2:25
